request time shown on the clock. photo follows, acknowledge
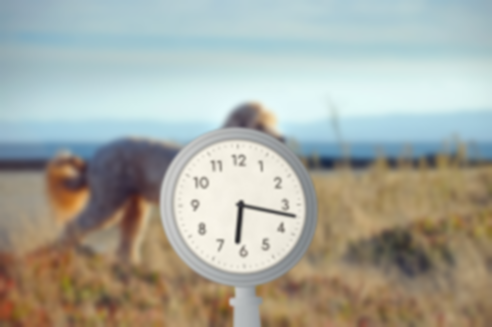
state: 6:17
